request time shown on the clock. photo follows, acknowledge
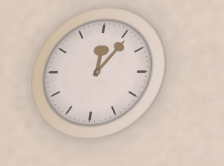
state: 12:06
